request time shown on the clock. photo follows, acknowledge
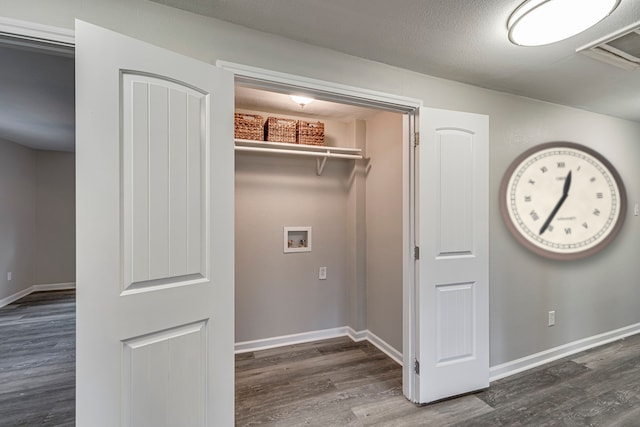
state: 12:36
